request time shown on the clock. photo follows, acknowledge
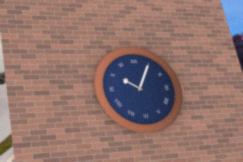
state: 10:05
